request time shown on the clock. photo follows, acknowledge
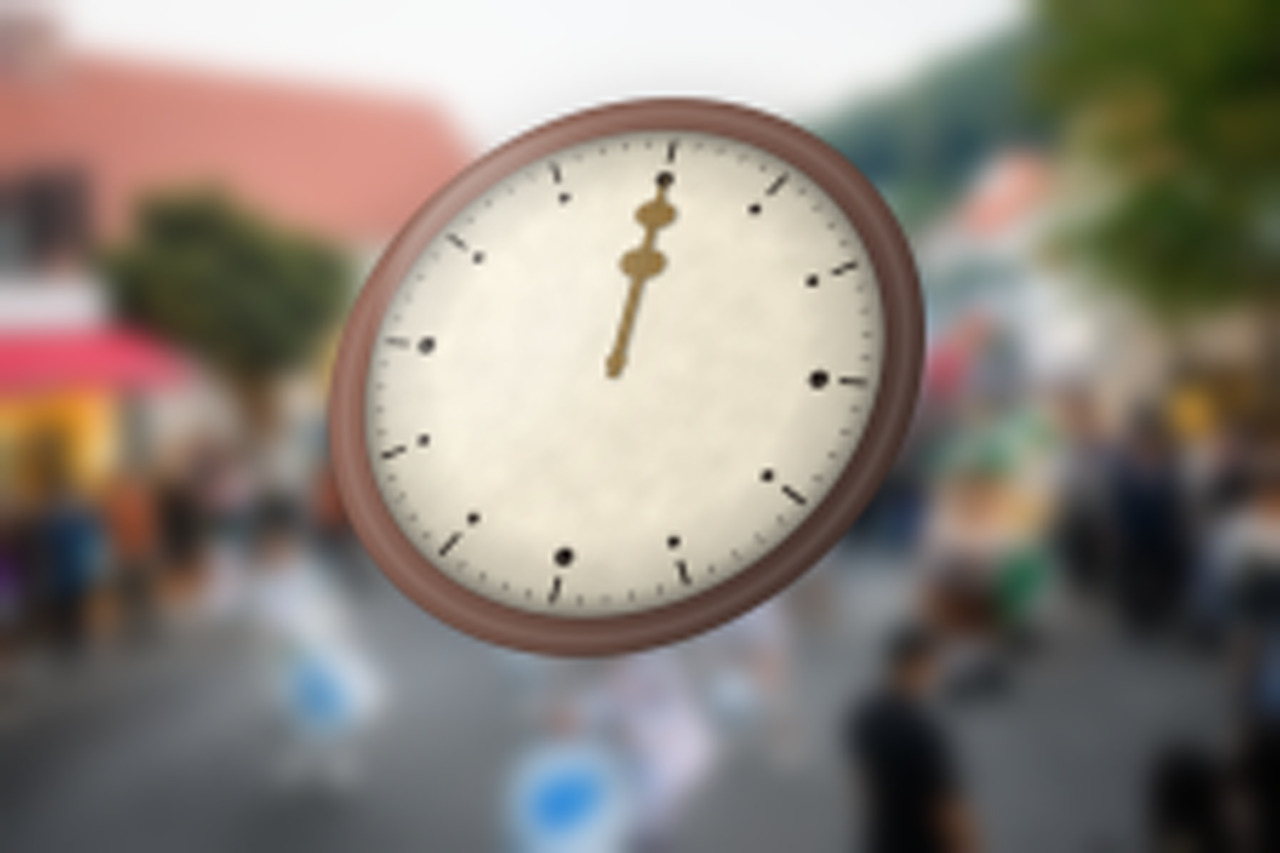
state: 12:00
